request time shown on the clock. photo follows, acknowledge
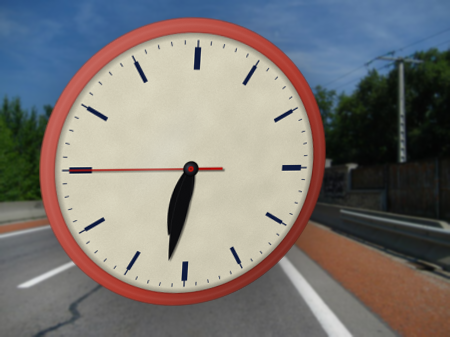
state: 6:31:45
